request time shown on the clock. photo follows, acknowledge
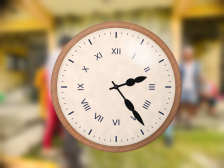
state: 2:24
